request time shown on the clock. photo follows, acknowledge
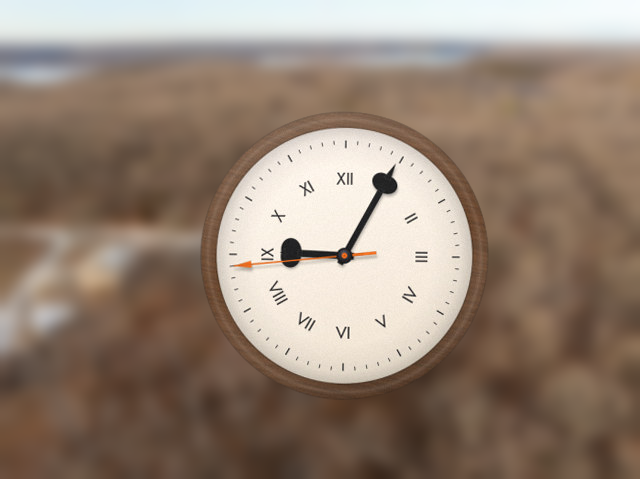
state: 9:04:44
